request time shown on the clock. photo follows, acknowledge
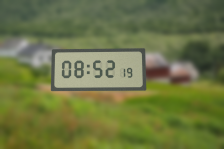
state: 8:52:19
